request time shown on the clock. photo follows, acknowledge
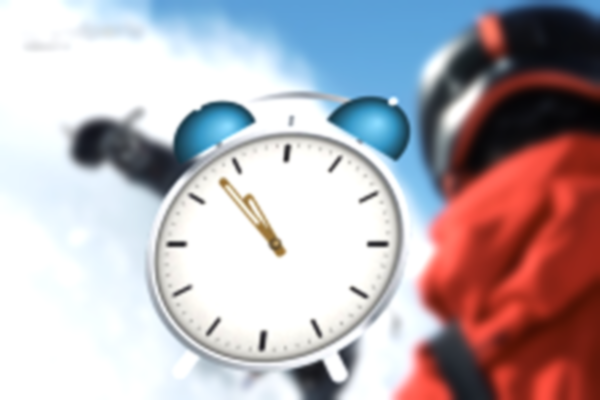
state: 10:53
